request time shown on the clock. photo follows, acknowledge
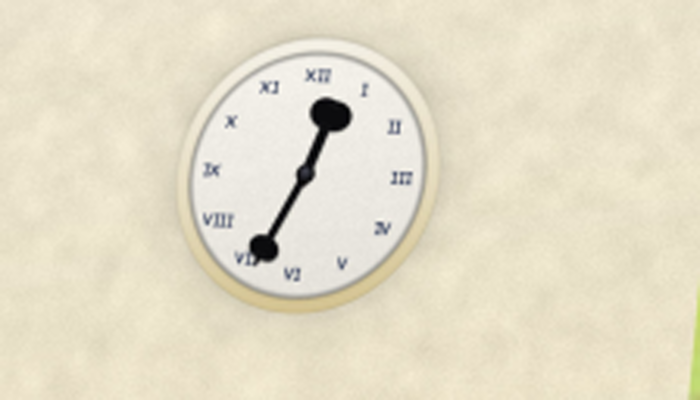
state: 12:34
